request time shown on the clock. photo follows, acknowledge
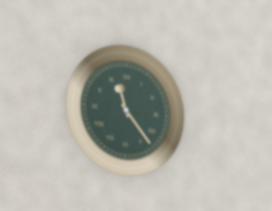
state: 11:23
